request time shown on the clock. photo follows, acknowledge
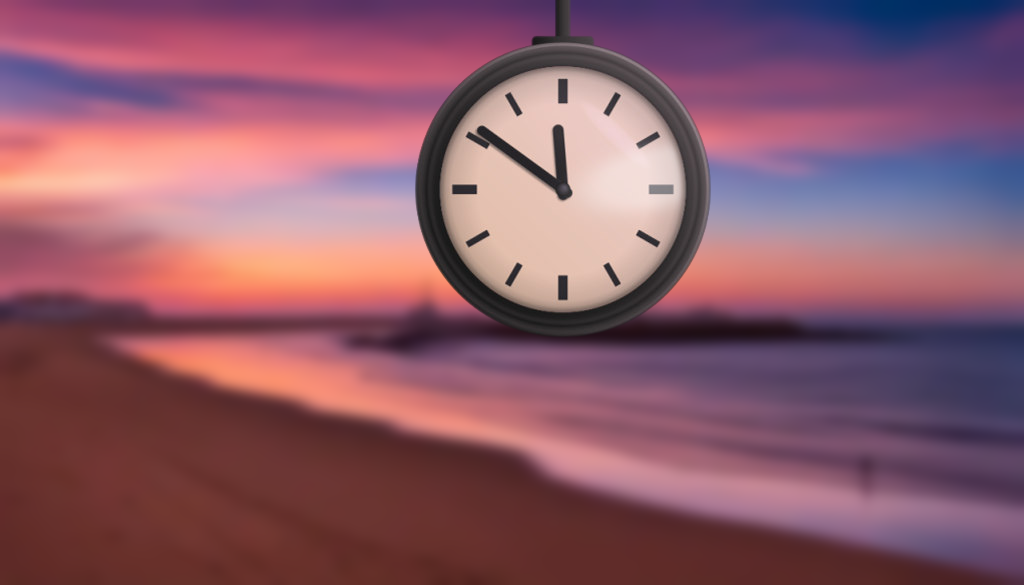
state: 11:51
